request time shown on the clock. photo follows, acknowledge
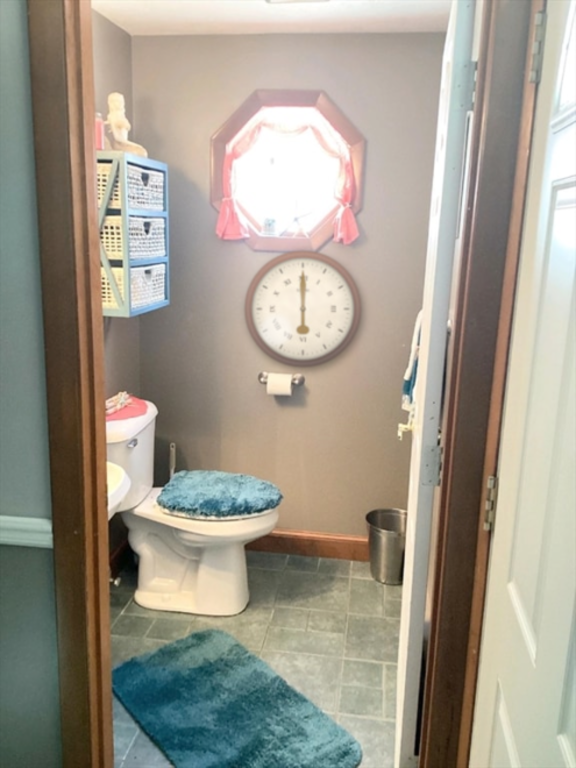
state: 6:00
